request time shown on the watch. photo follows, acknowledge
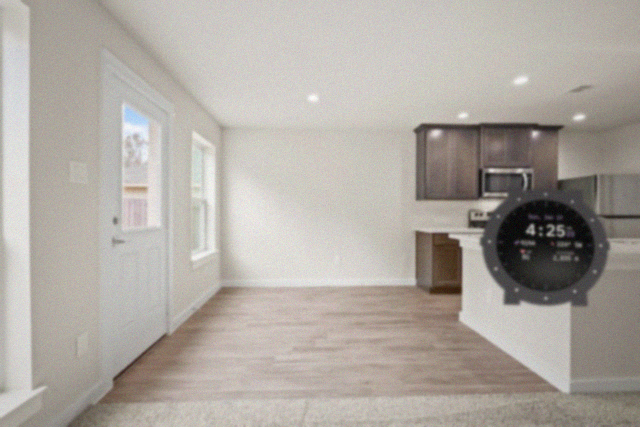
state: 4:25
